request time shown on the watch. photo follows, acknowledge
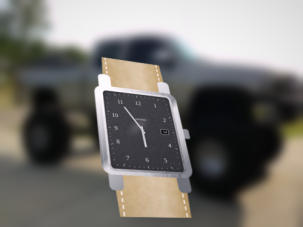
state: 5:55
